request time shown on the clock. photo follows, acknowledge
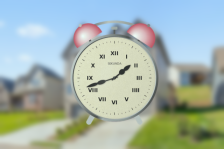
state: 1:42
